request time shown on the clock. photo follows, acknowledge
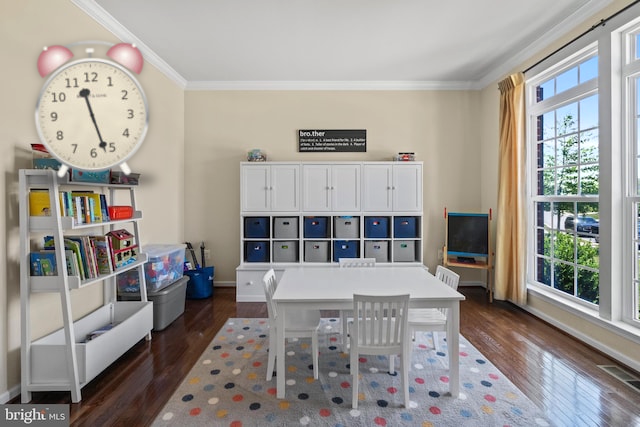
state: 11:27
